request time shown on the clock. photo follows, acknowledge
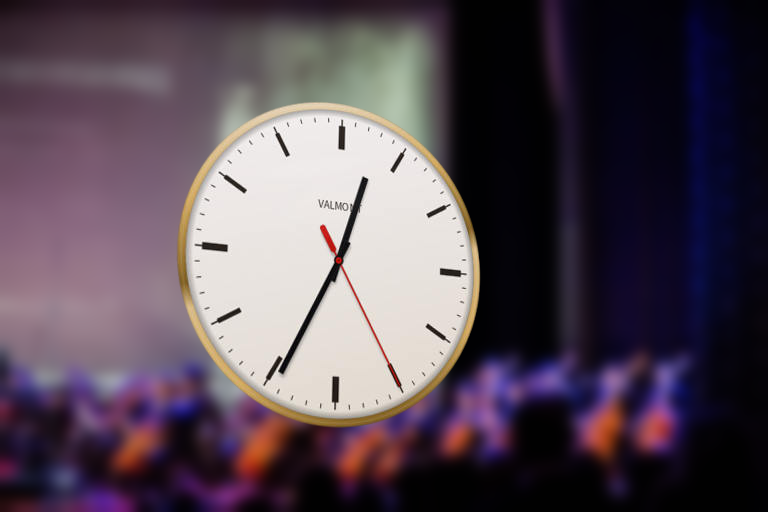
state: 12:34:25
